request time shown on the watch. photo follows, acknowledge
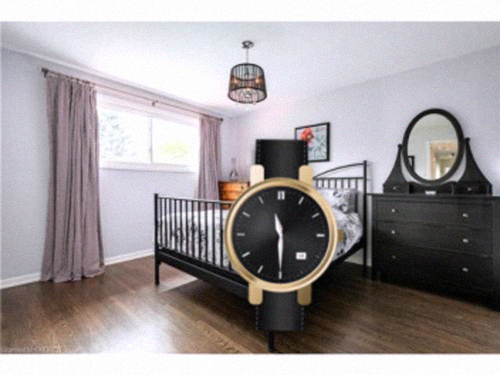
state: 11:30
